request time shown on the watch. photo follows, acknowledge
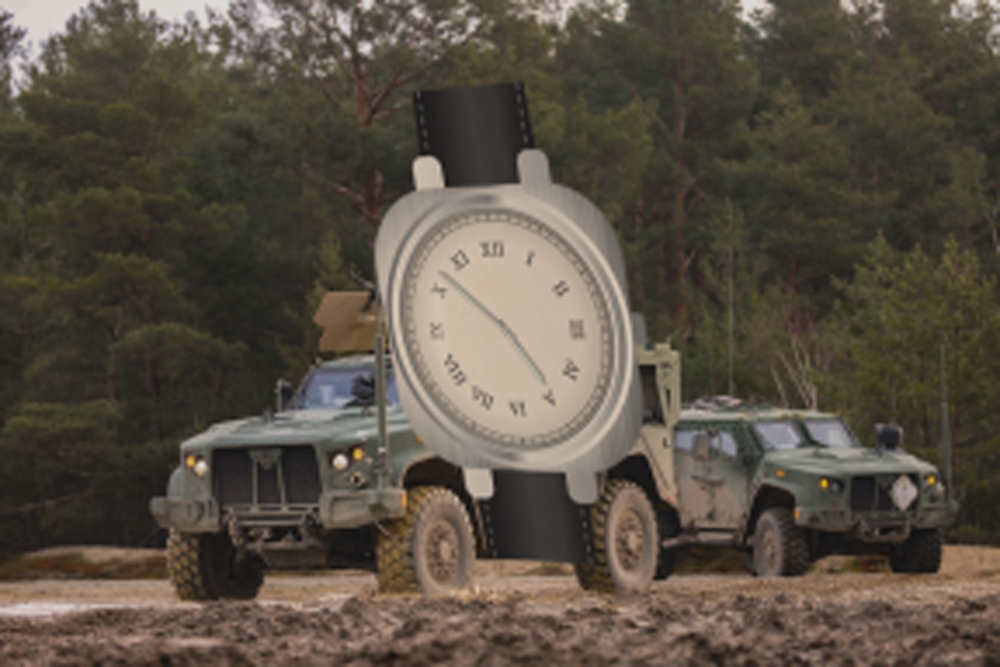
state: 4:52
